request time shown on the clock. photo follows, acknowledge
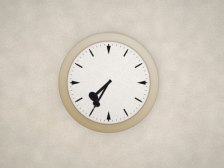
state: 7:35
